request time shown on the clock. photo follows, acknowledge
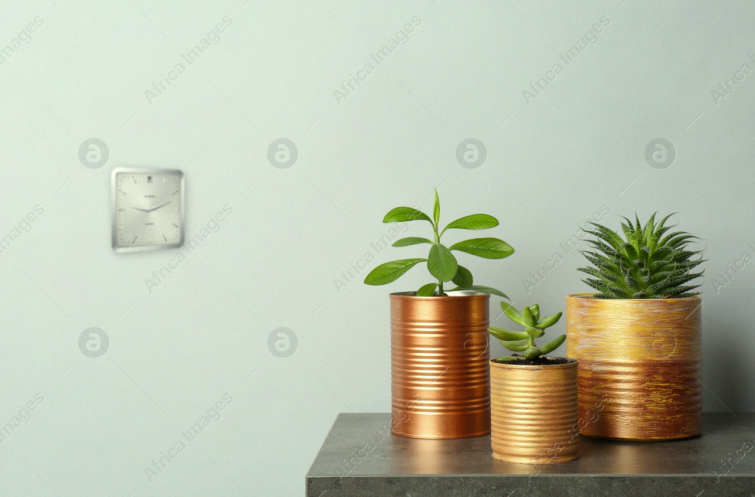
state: 9:12
